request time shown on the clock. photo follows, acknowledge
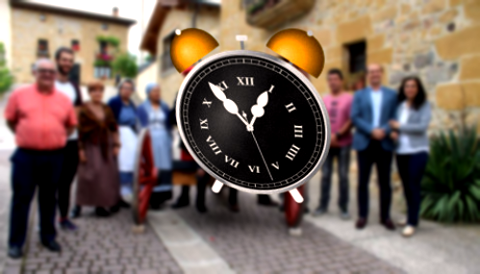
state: 12:53:27
